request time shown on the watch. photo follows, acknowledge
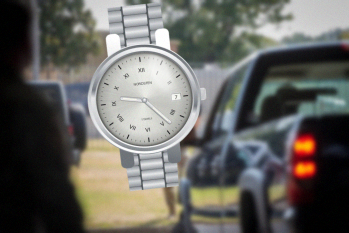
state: 9:23
